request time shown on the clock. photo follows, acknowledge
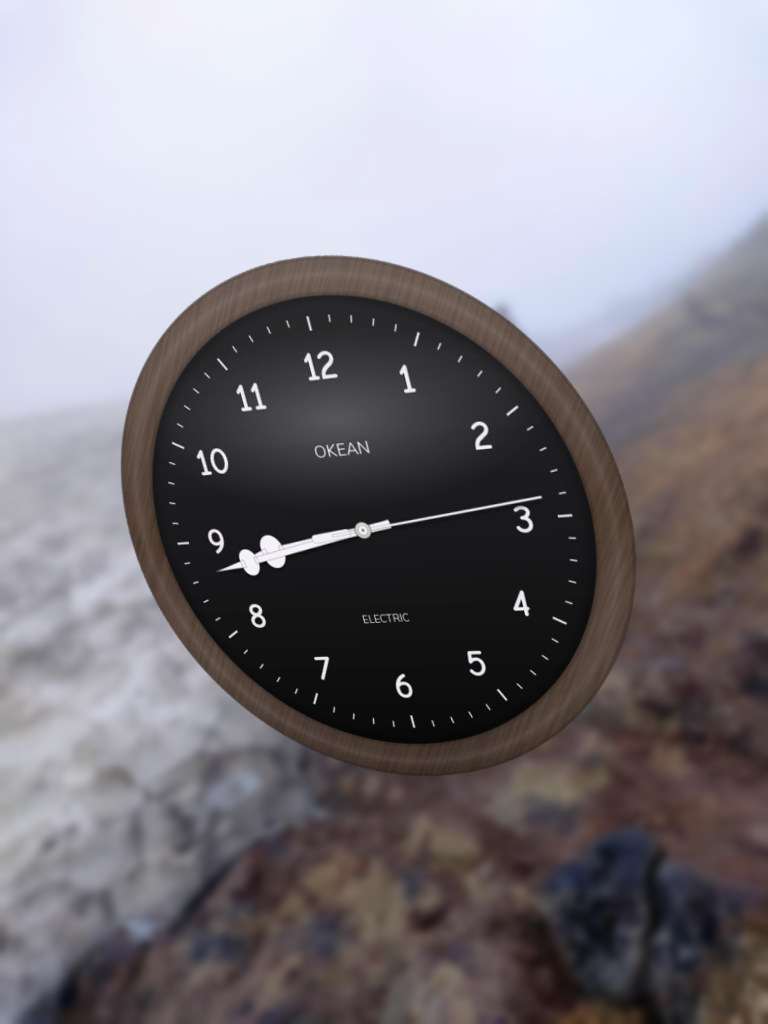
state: 8:43:14
